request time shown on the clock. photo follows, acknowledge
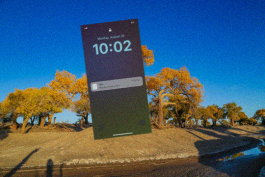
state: 10:02
